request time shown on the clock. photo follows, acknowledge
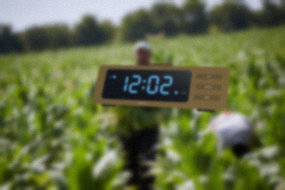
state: 12:02
